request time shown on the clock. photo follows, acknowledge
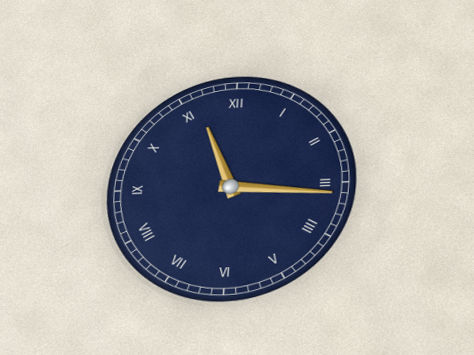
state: 11:16
